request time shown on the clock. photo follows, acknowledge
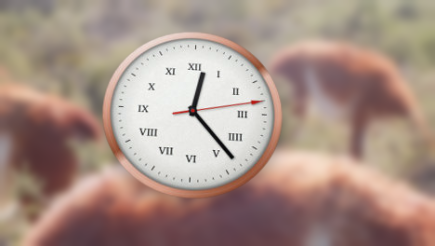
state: 12:23:13
